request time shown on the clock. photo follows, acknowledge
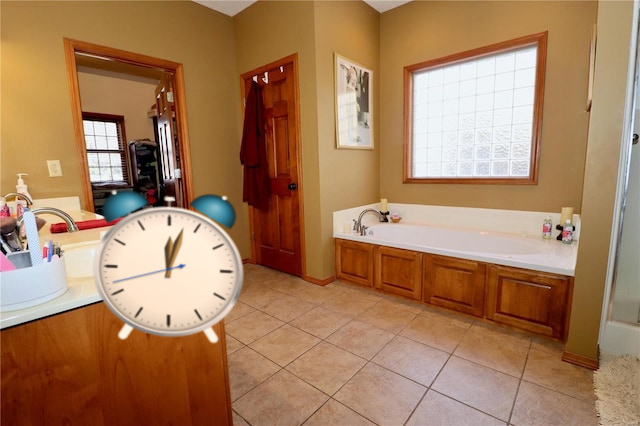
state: 12:02:42
